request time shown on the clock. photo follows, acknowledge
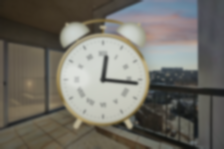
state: 12:16
